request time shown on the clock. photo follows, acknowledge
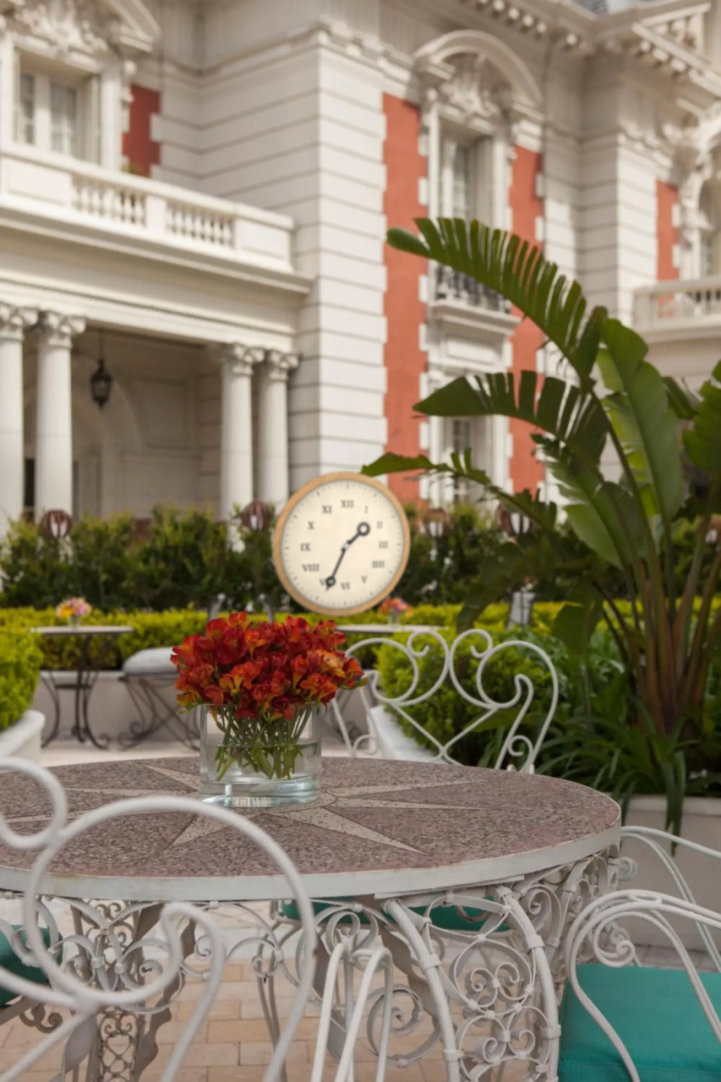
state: 1:34
